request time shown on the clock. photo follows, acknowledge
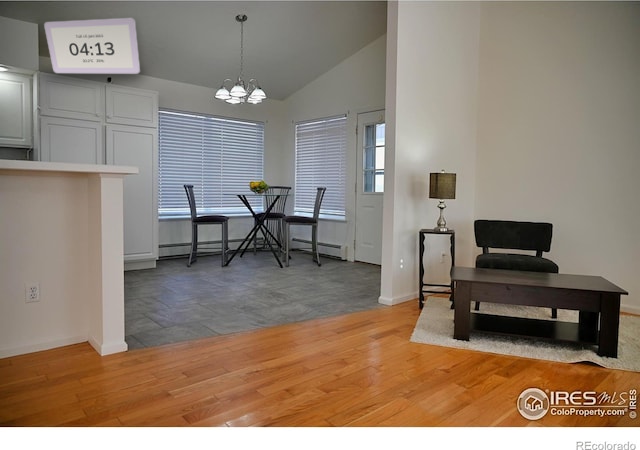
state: 4:13
